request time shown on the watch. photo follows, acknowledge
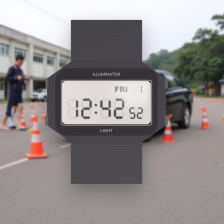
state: 12:42:52
